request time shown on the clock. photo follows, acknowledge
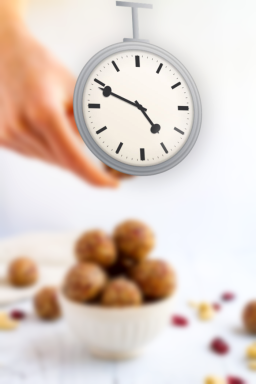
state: 4:49
